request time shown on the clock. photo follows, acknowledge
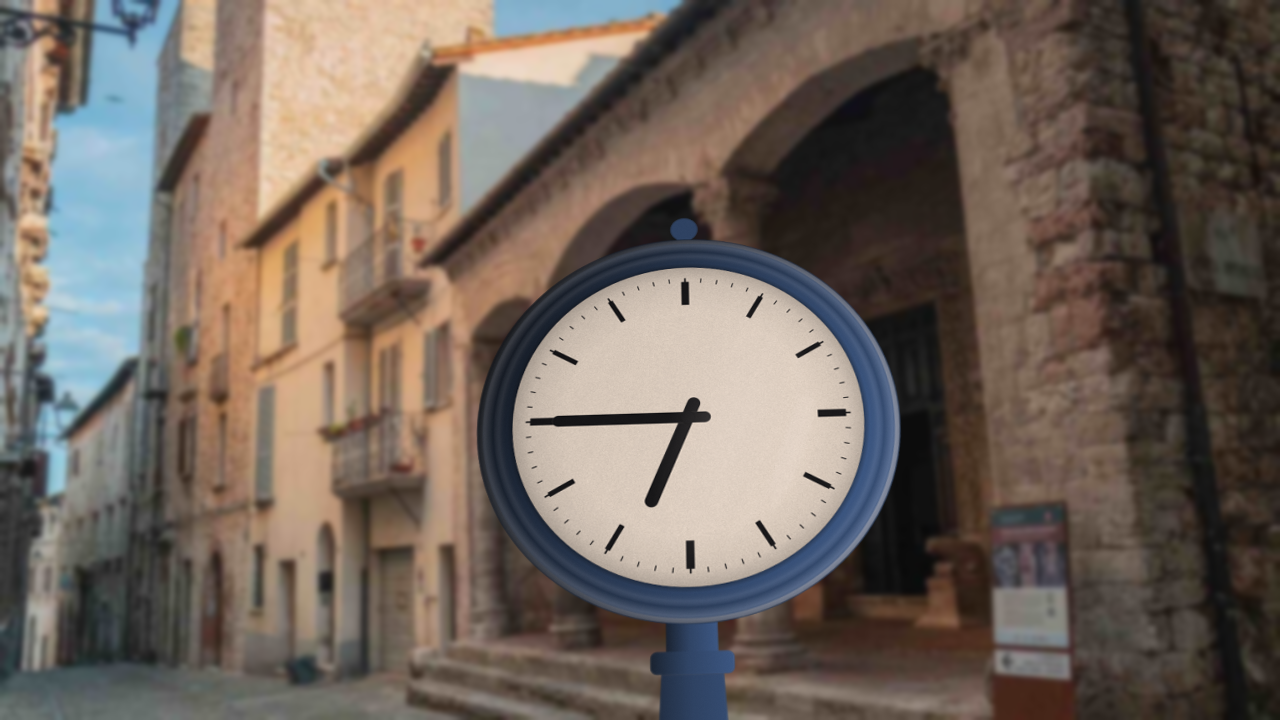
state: 6:45
